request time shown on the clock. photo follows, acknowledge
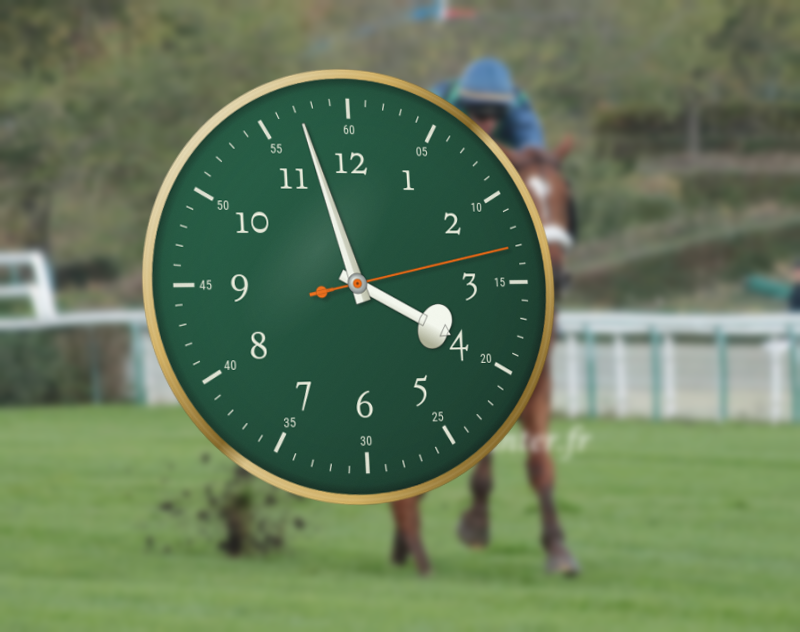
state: 3:57:13
